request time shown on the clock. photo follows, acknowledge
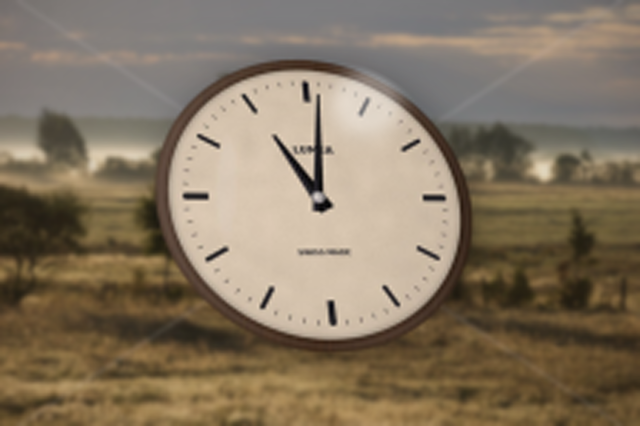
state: 11:01
